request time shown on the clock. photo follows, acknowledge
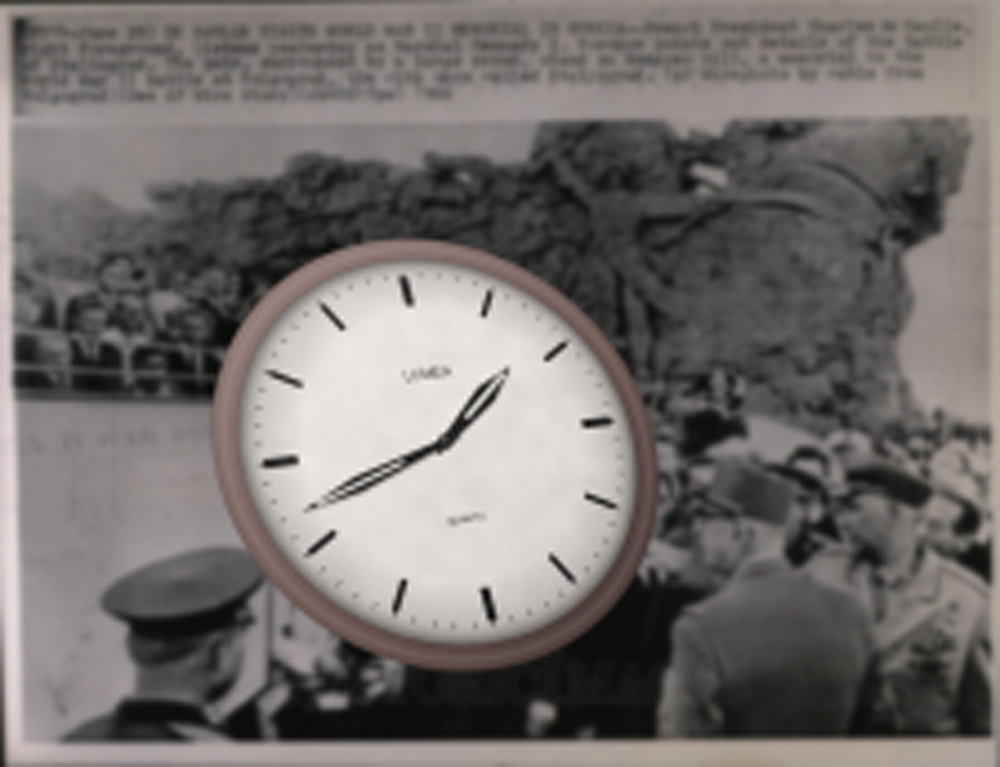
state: 1:42
